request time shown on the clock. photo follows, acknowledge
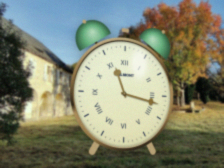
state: 11:17
